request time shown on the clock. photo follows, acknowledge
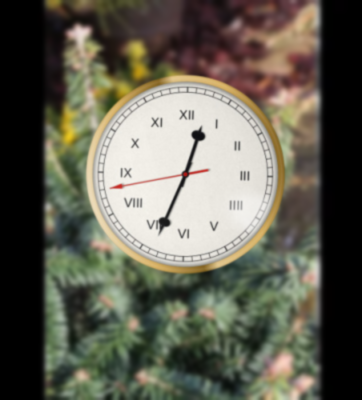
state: 12:33:43
